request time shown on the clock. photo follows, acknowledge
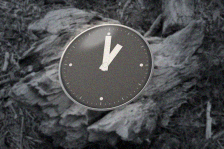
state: 1:00
